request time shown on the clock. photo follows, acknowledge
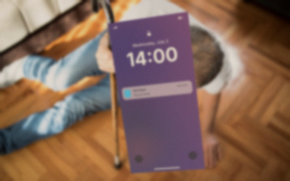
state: 14:00
